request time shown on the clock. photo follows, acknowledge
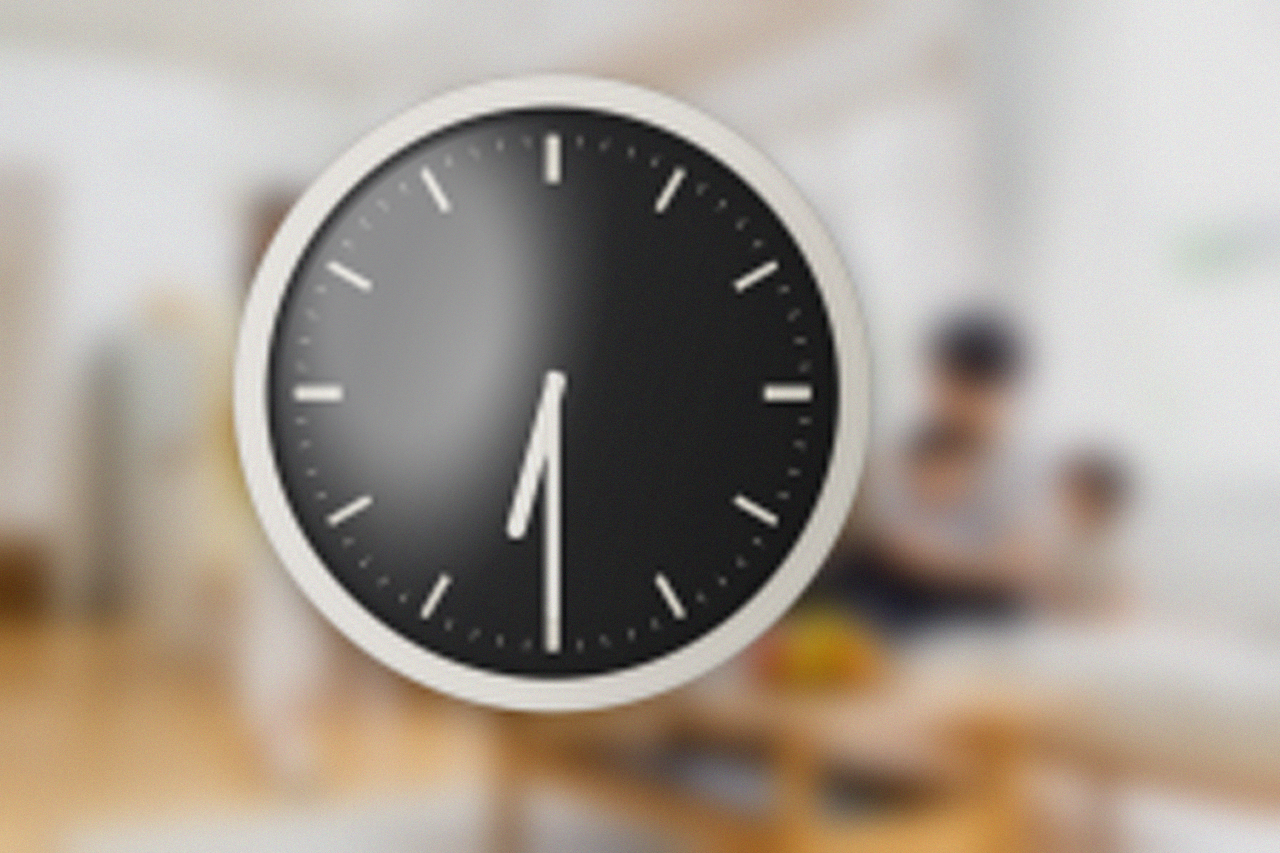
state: 6:30
